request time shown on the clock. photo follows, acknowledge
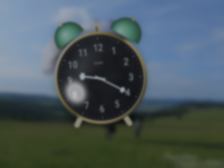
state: 9:20
